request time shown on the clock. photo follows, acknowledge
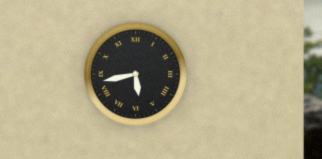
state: 5:43
